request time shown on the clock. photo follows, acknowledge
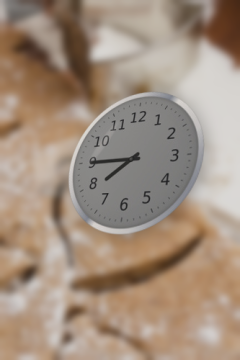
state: 7:45
